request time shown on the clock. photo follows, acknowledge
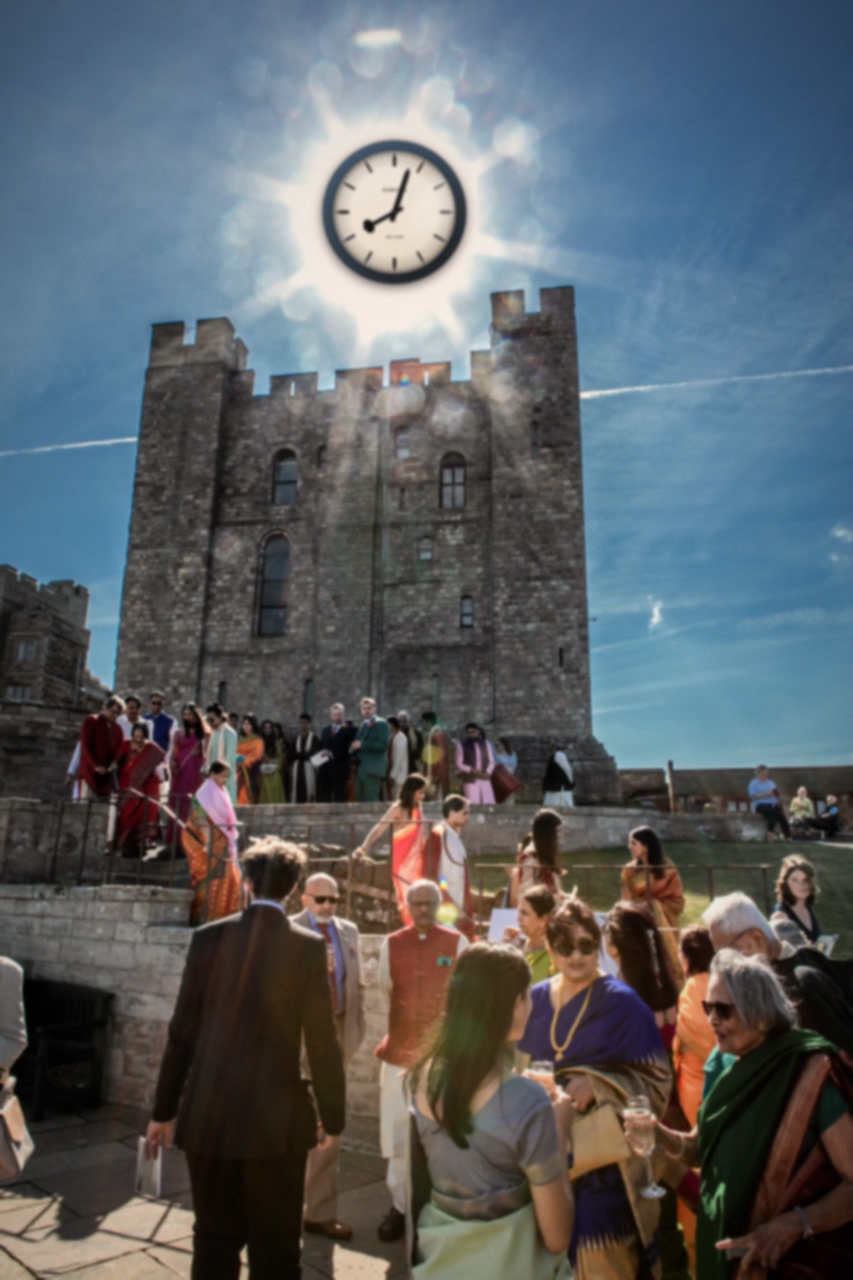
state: 8:03
